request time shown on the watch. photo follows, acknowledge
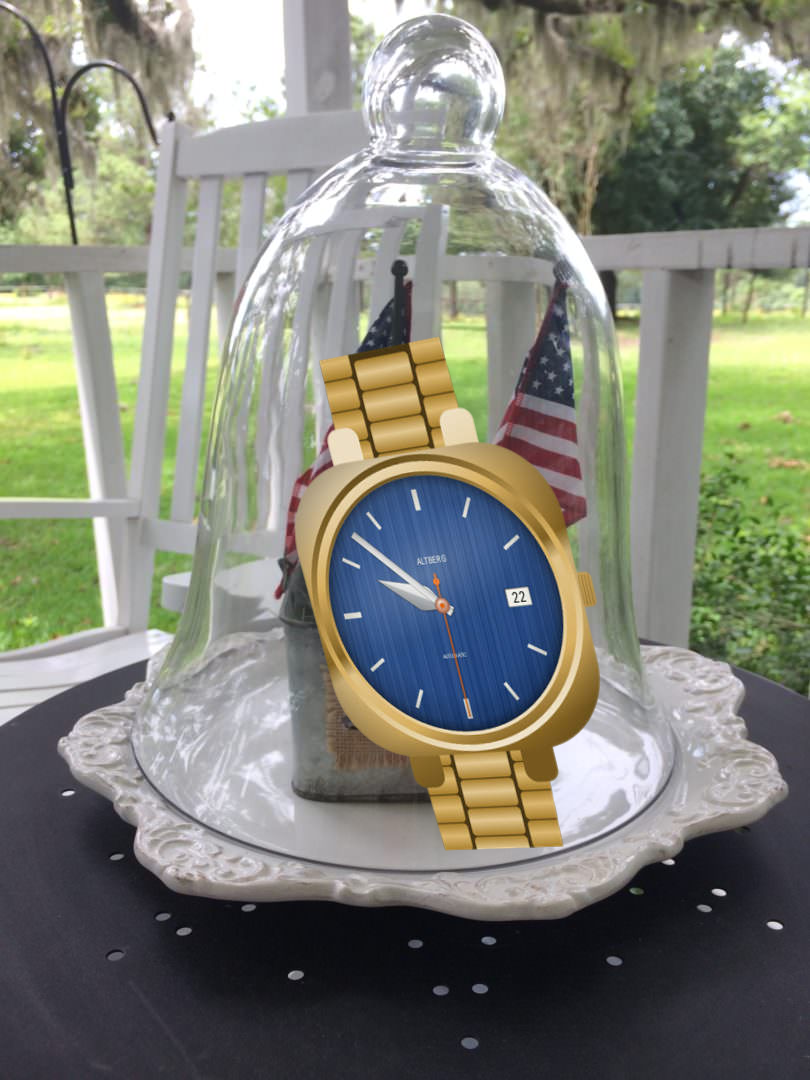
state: 9:52:30
